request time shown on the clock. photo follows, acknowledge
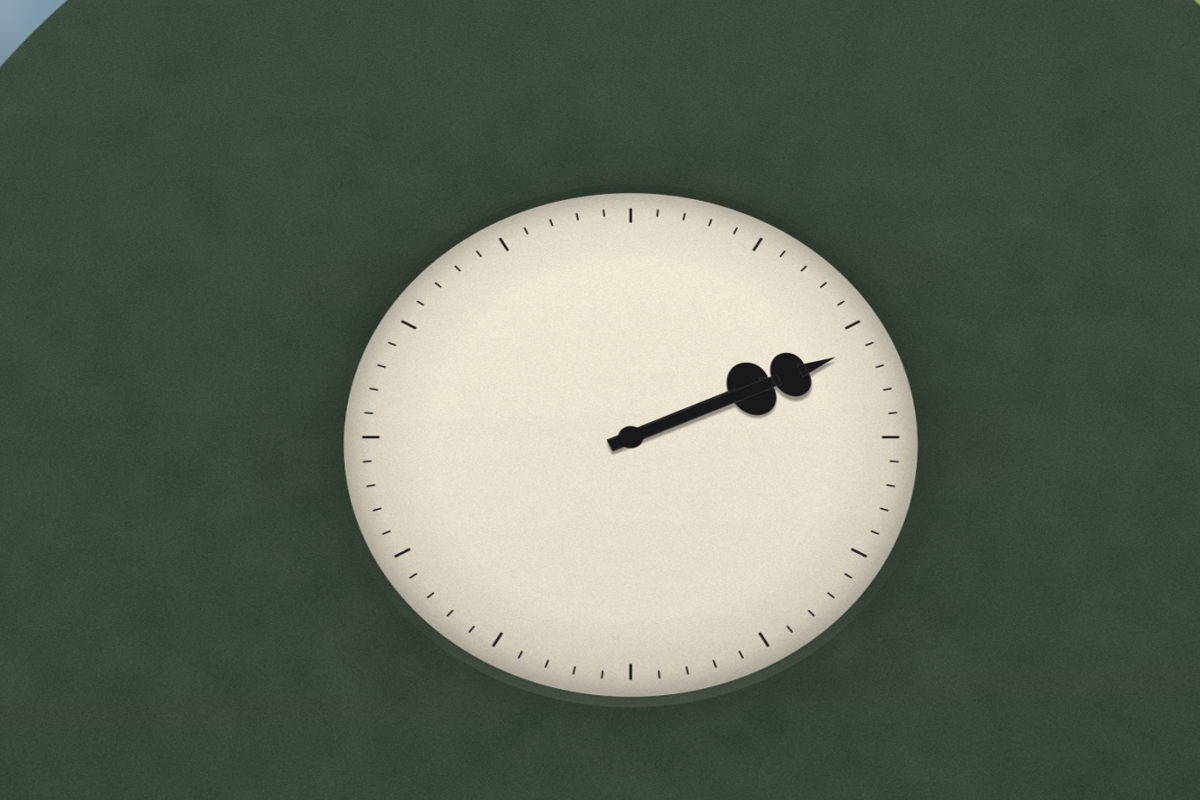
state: 2:11
